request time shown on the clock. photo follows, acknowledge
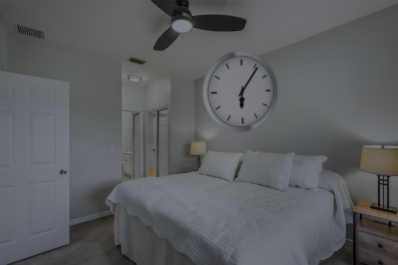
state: 6:06
